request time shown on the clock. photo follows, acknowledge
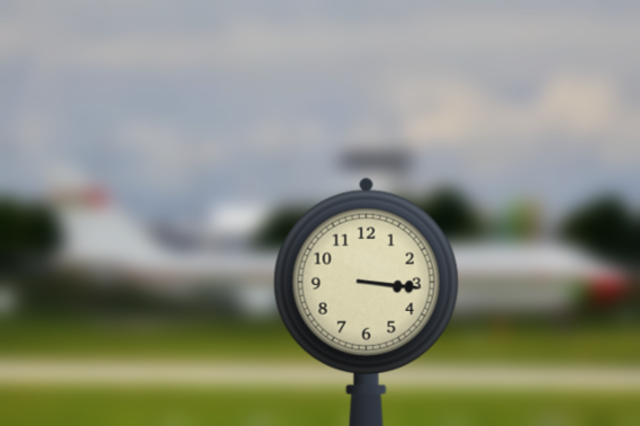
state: 3:16
